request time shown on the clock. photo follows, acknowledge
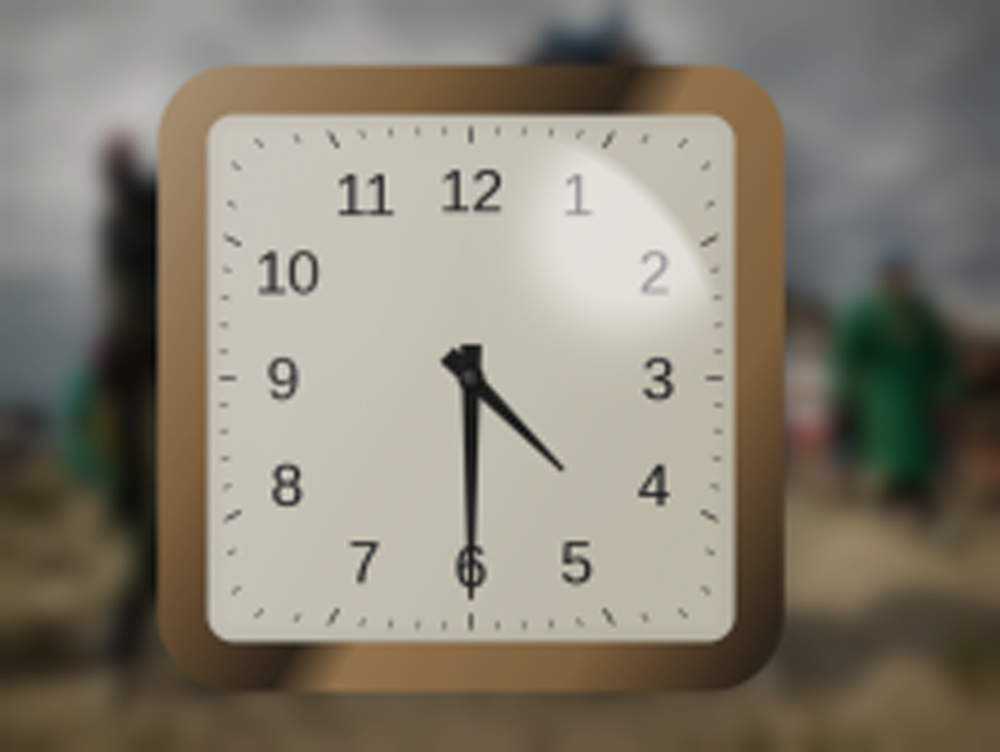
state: 4:30
